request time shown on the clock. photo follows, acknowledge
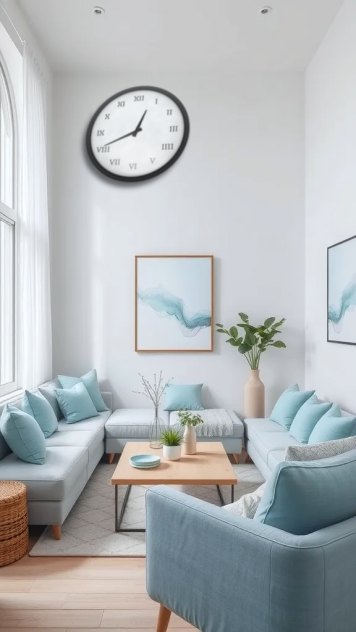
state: 12:41
